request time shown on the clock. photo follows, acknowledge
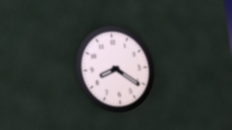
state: 8:21
